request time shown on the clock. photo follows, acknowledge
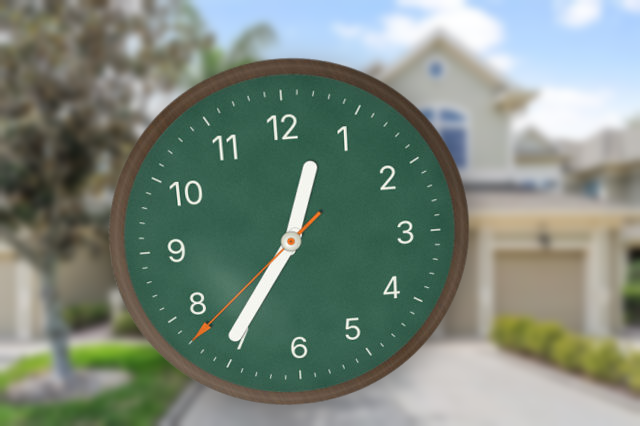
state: 12:35:38
